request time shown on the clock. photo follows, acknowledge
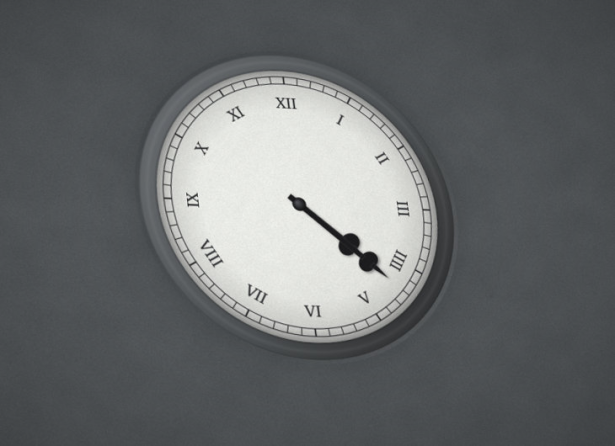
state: 4:22
